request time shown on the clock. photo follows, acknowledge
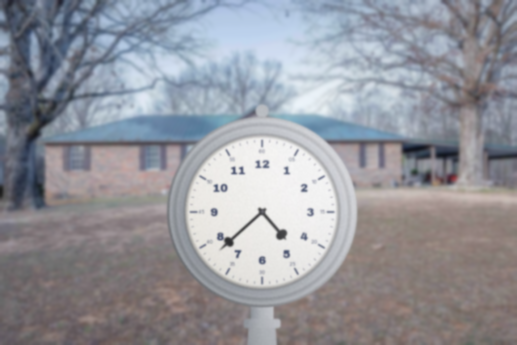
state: 4:38
